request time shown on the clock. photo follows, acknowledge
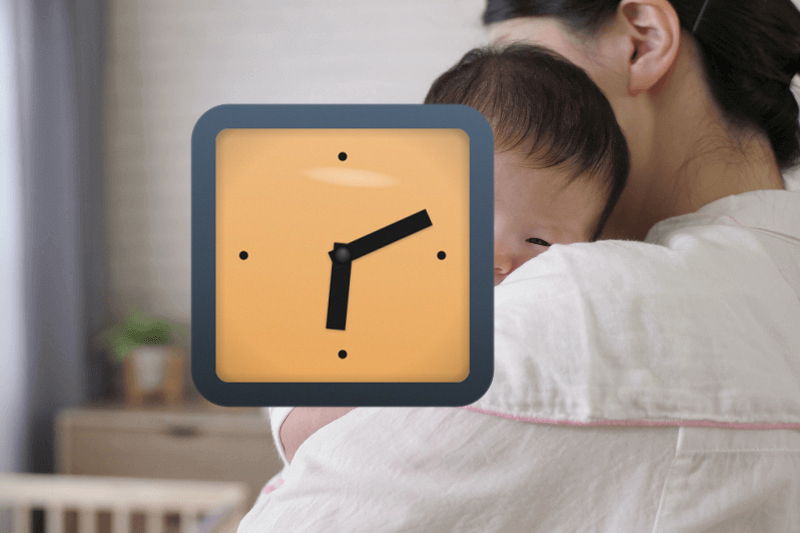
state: 6:11
